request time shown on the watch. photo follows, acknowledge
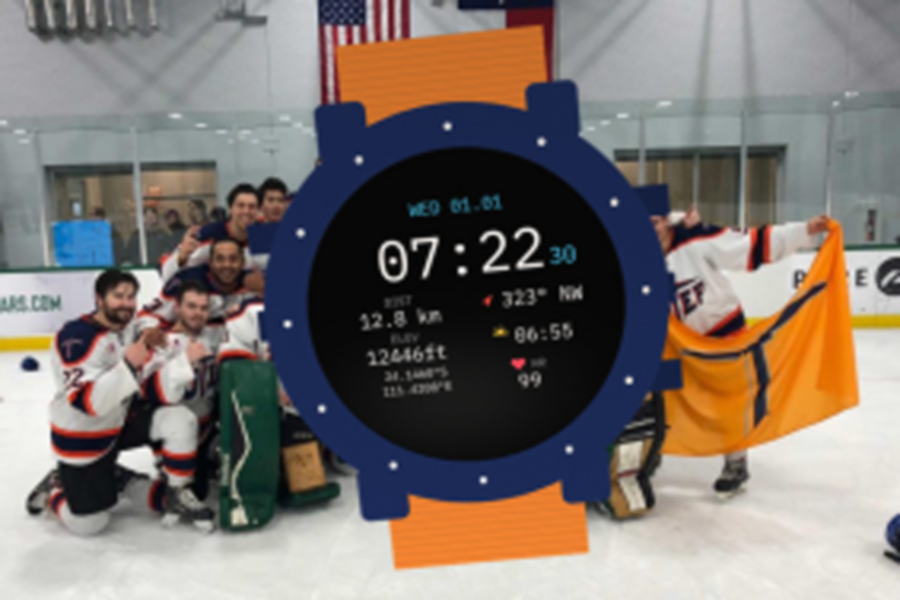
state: 7:22
